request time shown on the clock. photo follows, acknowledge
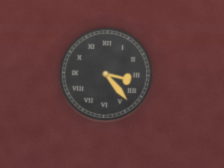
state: 3:23
